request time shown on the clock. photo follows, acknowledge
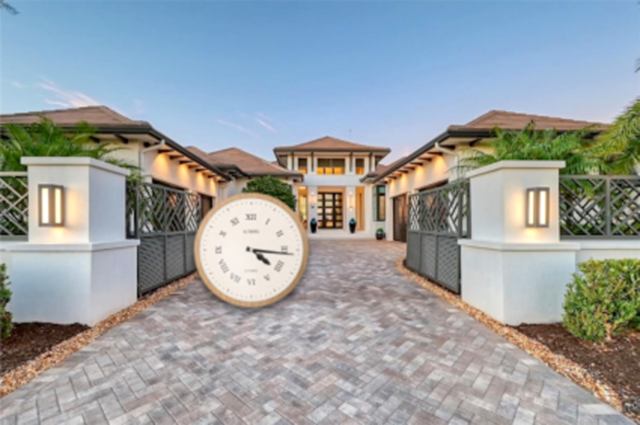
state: 4:16
